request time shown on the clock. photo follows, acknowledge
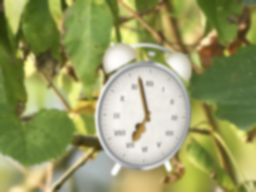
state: 6:57
